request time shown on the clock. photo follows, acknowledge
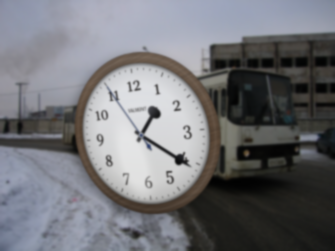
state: 1:20:55
